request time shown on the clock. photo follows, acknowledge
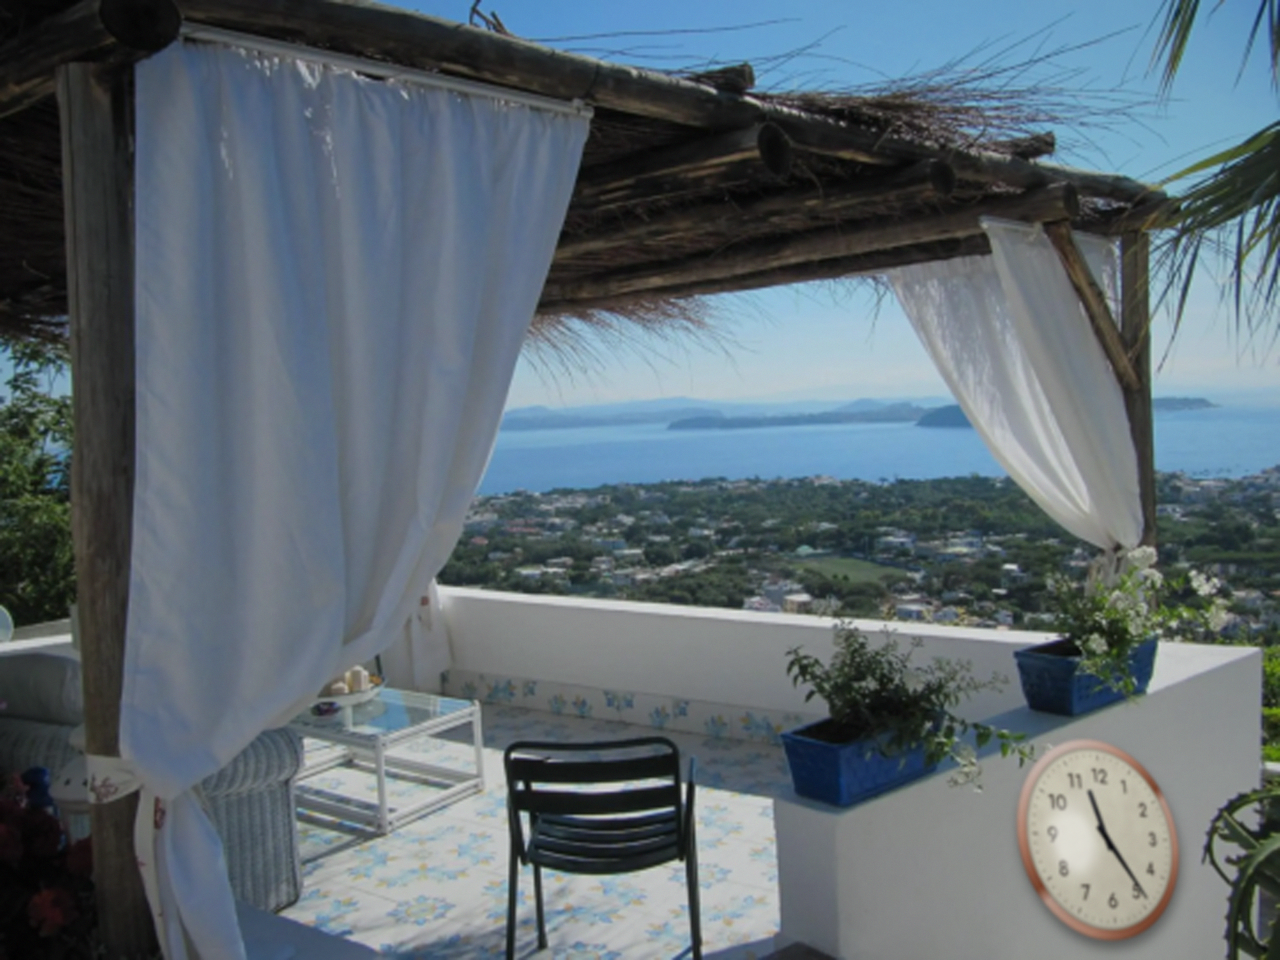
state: 11:24
